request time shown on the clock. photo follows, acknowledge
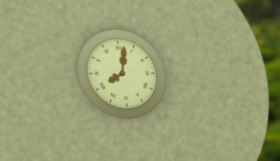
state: 8:02
